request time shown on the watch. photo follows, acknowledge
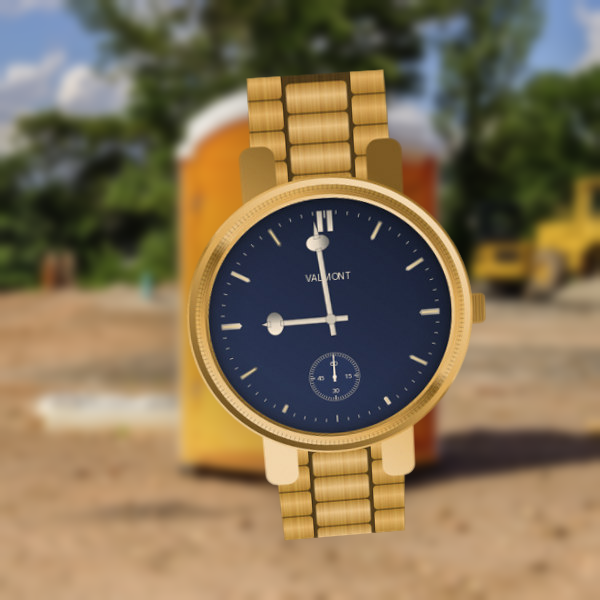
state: 8:59
